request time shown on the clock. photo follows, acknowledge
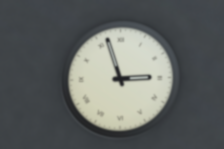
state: 2:57
